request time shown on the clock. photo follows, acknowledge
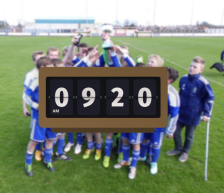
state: 9:20
